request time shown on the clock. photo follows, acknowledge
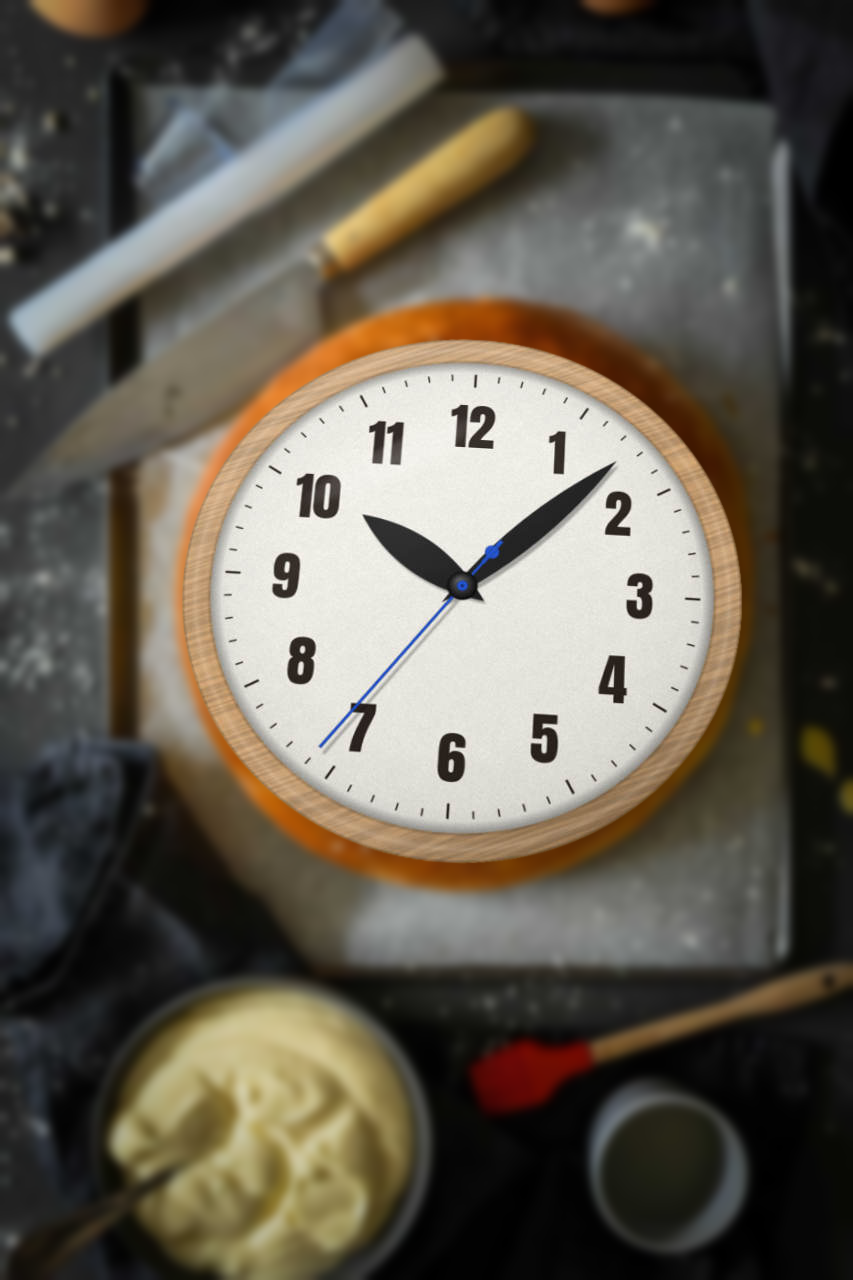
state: 10:07:36
